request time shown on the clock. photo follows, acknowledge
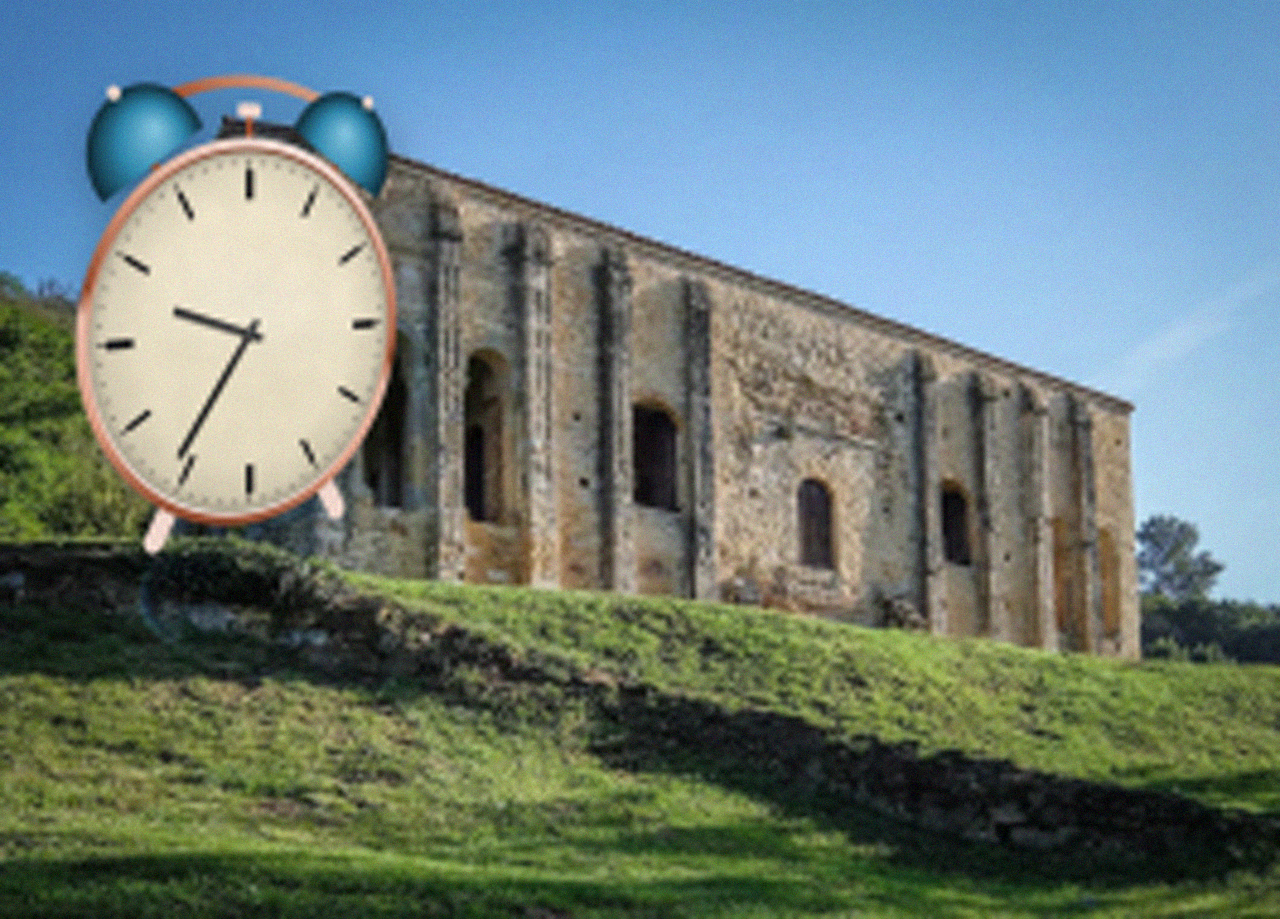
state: 9:36
